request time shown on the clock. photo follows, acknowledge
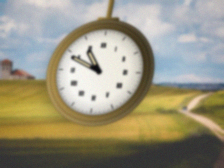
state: 10:49
